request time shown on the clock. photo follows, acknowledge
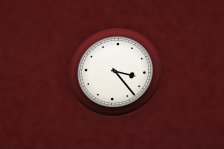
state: 3:23
